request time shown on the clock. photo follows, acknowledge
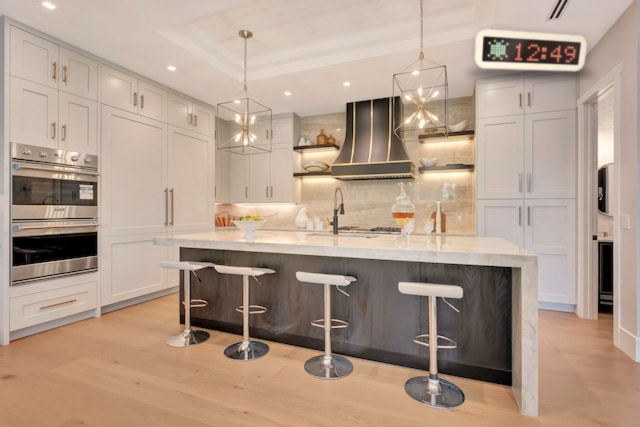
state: 12:49
